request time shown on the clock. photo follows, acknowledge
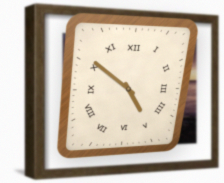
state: 4:51
